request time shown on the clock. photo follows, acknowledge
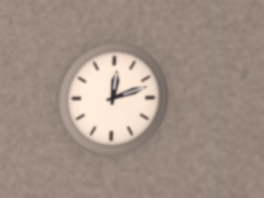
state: 12:12
